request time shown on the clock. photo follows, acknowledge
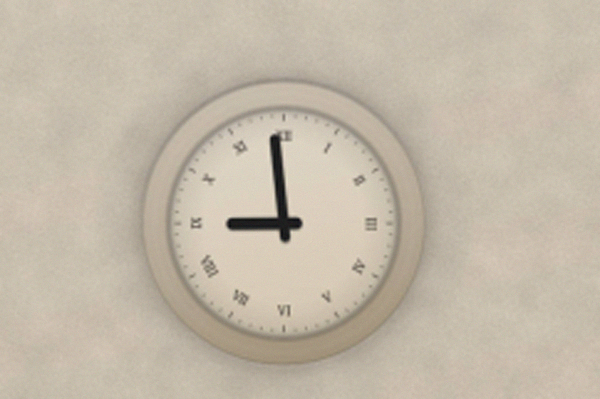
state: 8:59
